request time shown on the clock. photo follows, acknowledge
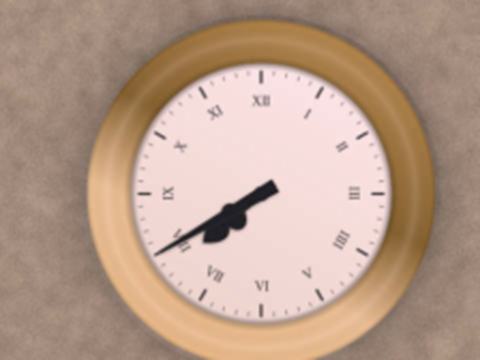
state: 7:40
